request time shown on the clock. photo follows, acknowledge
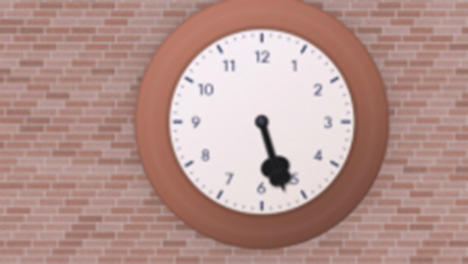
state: 5:27
